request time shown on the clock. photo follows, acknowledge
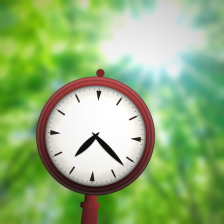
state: 7:22
